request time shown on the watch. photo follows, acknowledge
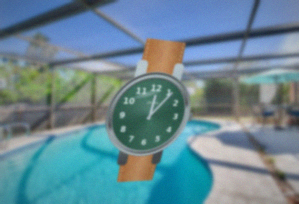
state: 12:06
